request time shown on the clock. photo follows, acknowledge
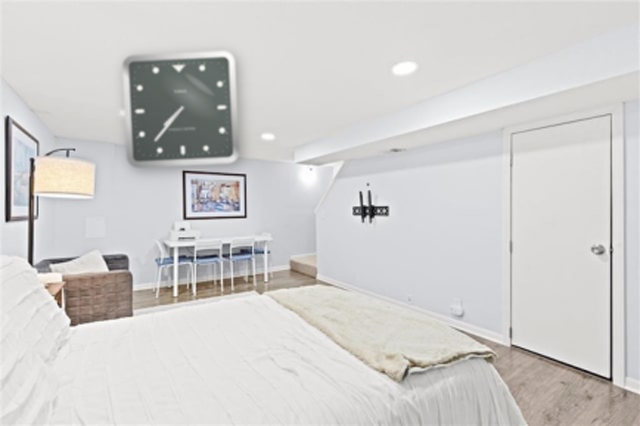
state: 7:37
